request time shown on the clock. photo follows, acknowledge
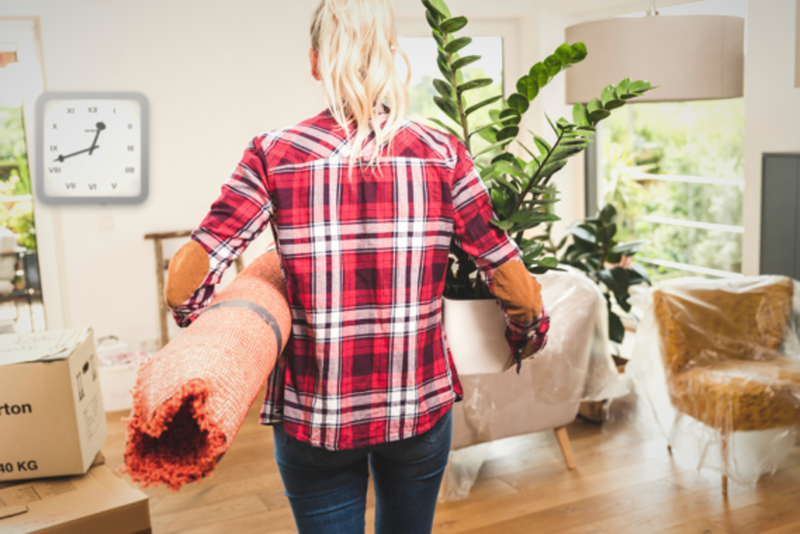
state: 12:42
